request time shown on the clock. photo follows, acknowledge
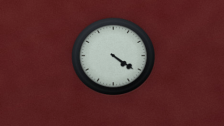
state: 4:21
